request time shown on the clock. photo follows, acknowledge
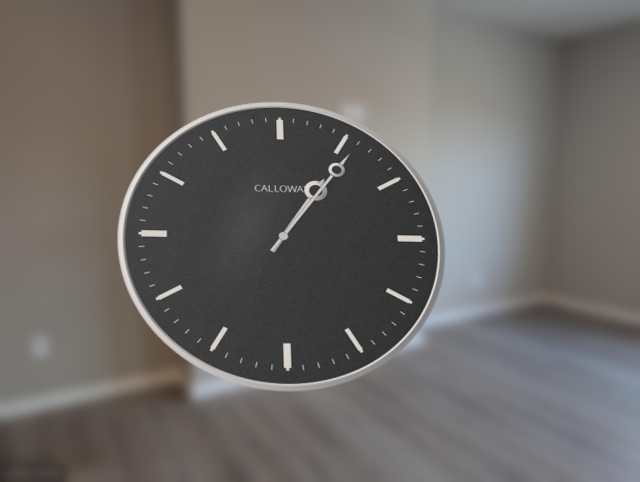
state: 1:06
